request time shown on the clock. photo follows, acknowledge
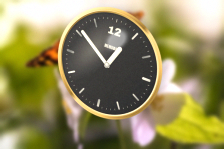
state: 12:51
